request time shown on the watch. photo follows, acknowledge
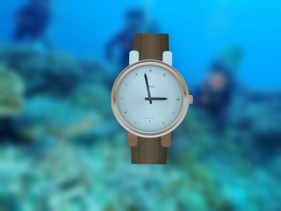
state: 2:58
